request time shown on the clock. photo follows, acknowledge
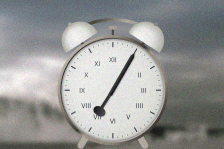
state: 7:05
